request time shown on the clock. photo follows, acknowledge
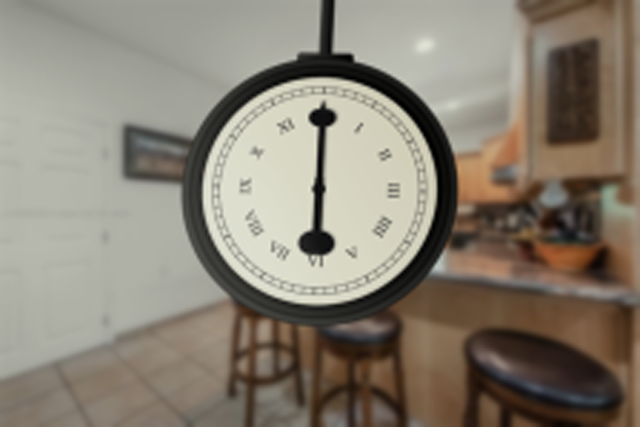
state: 6:00
